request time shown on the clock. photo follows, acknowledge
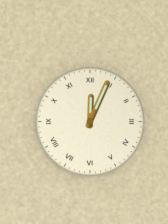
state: 12:04
